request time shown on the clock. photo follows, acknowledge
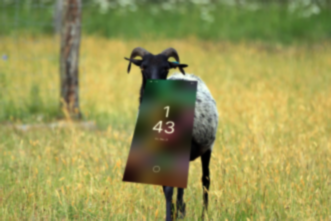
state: 1:43
